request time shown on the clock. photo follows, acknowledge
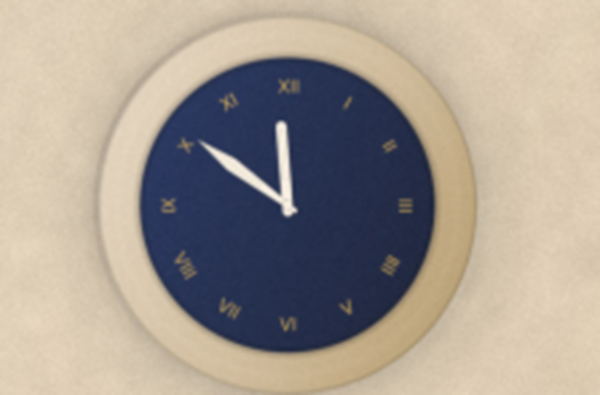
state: 11:51
